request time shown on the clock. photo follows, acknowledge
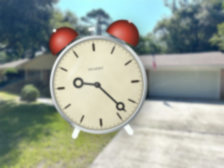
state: 9:23
